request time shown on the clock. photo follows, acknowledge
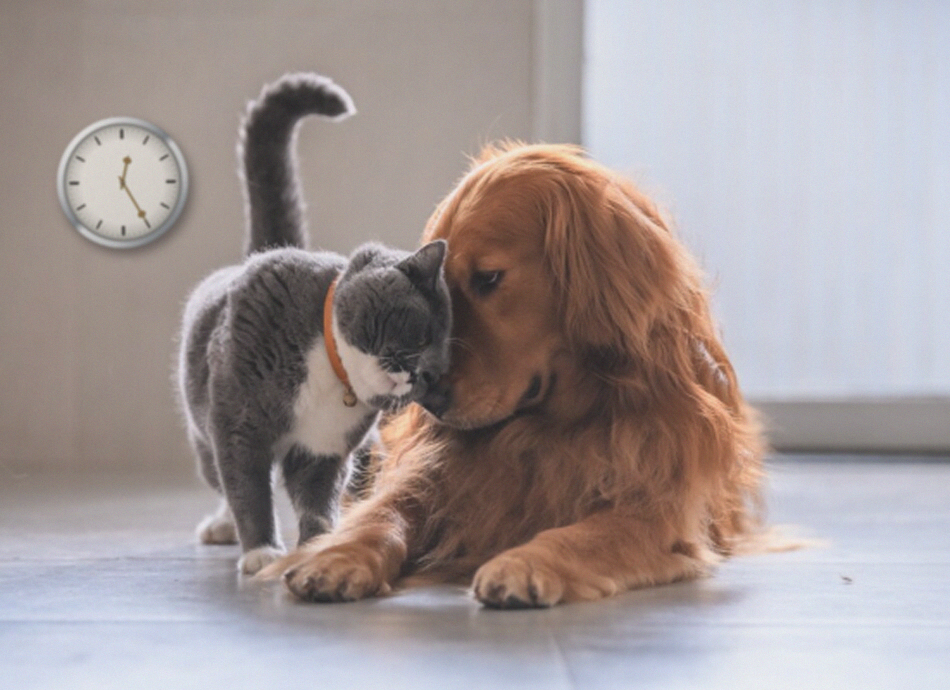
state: 12:25
